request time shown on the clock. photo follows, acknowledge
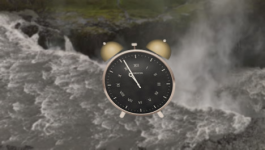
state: 10:56
